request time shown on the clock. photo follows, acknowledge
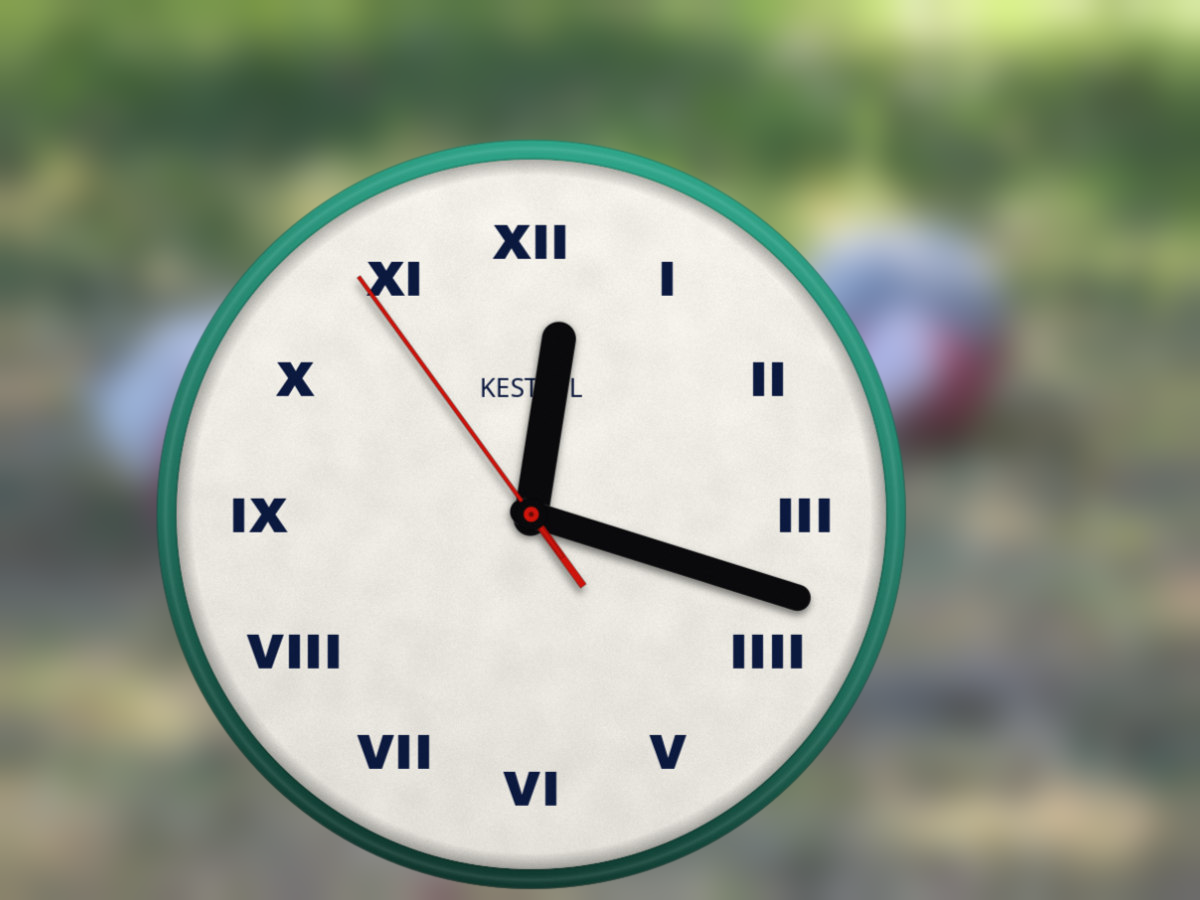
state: 12:17:54
